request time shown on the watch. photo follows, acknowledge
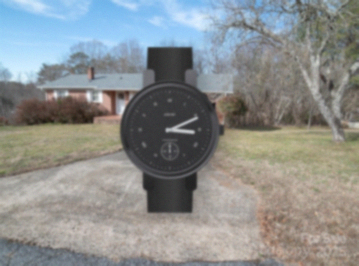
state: 3:11
